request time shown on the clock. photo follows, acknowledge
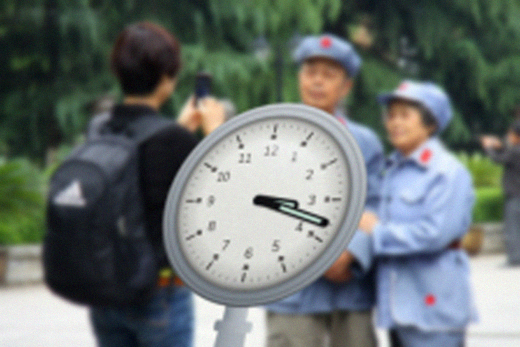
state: 3:18
